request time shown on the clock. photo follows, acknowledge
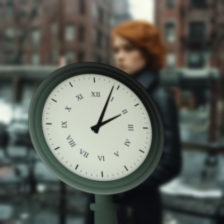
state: 2:04
